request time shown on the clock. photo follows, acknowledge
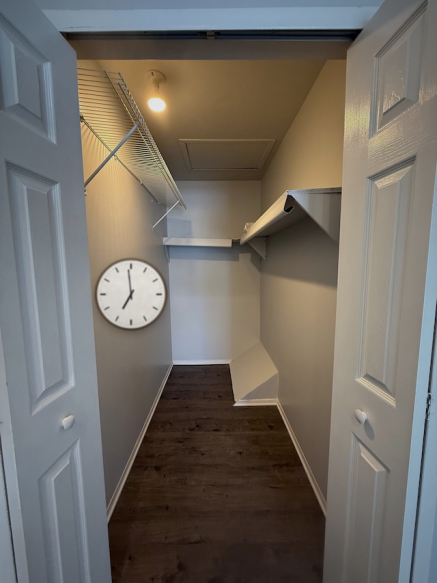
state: 6:59
